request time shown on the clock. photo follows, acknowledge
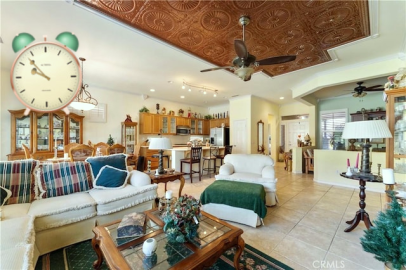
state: 9:53
